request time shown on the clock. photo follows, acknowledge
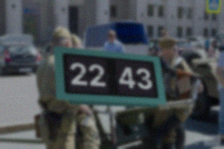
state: 22:43
